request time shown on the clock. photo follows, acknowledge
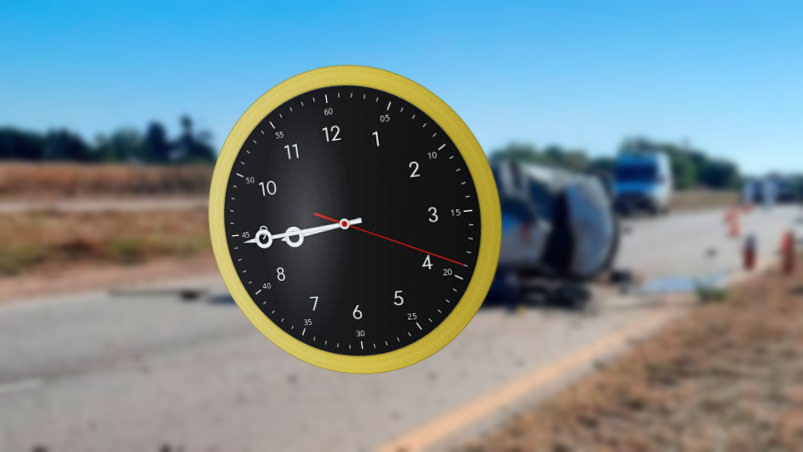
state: 8:44:19
